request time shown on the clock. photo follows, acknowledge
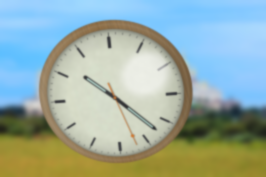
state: 10:22:27
